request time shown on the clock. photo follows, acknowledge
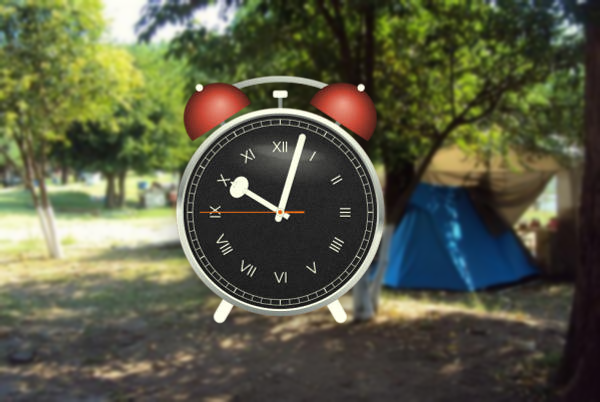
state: 10:02:45
